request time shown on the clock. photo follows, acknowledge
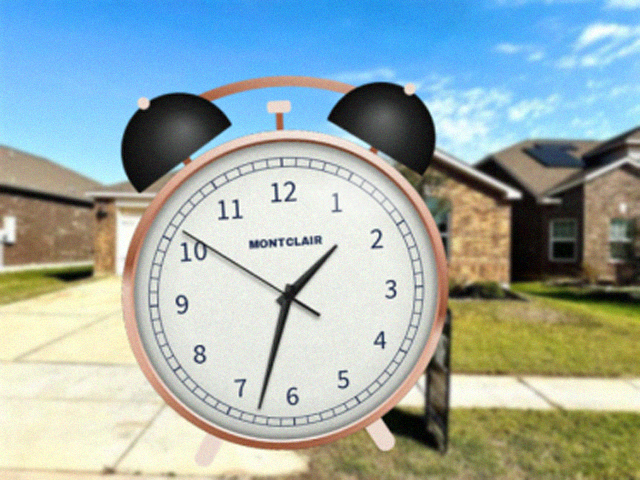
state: 1:32:51
